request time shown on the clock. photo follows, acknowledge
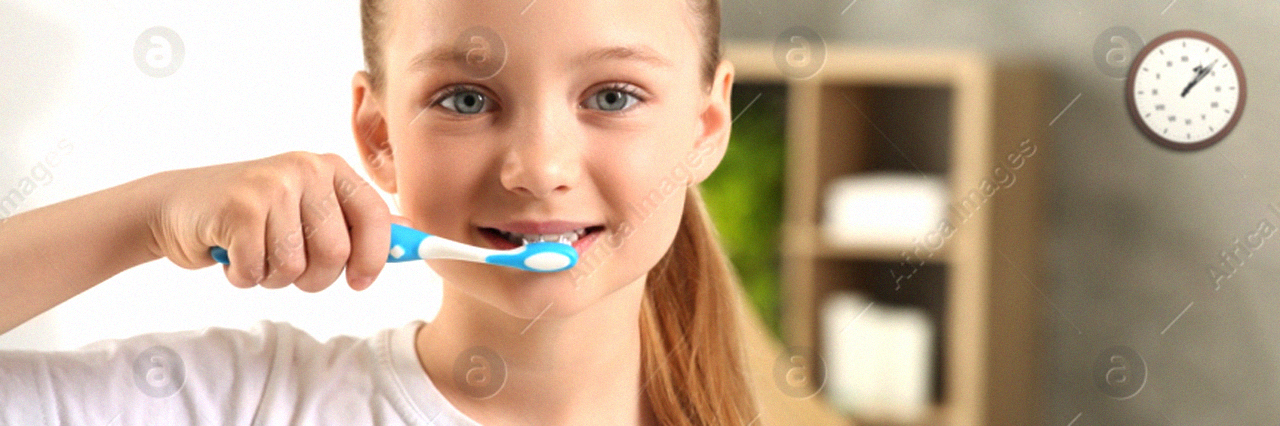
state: 1:08
